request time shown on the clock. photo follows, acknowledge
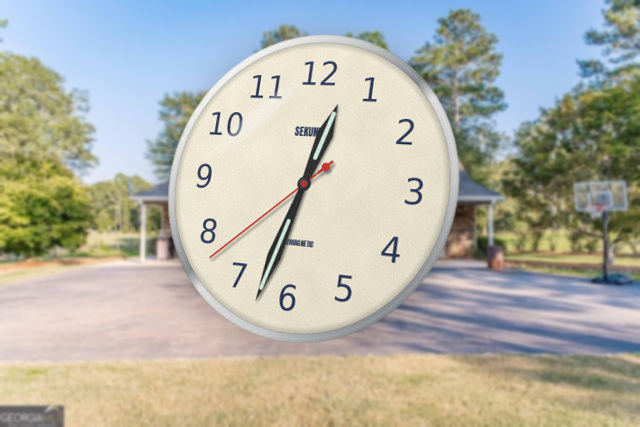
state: 12:32:38
